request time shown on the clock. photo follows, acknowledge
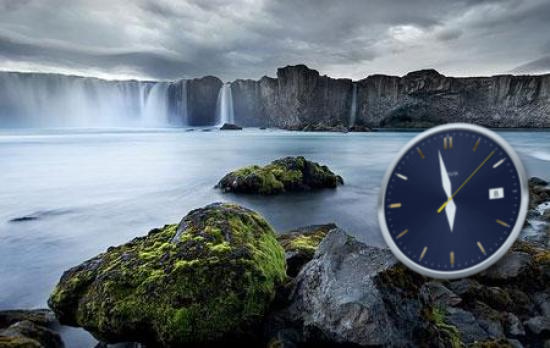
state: 5:58:08
